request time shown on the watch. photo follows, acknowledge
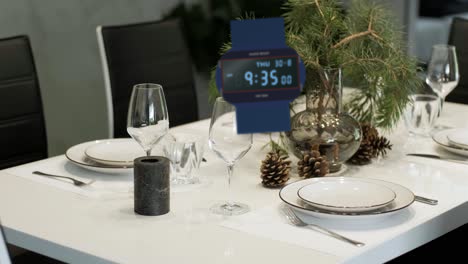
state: 9:35
